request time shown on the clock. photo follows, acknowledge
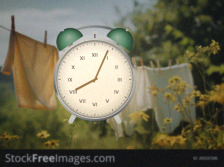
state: 8:04
